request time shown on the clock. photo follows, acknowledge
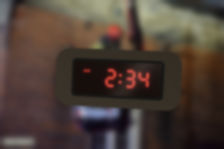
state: 2:34
